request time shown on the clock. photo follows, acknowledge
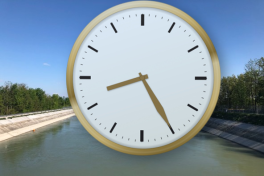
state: 8:25
